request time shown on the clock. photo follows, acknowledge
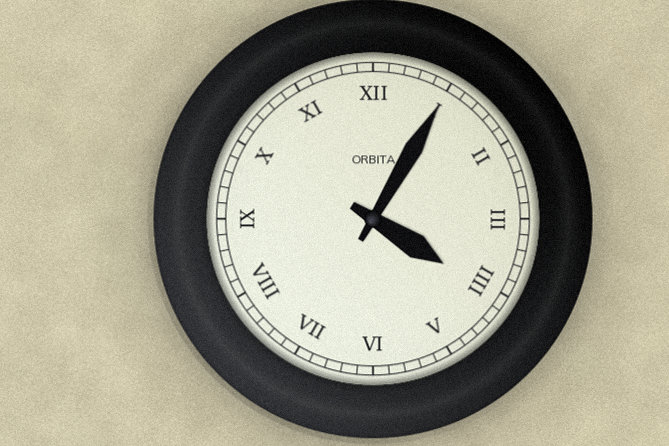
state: 4:05
